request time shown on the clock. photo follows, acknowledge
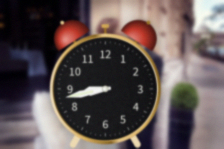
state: 8:43
